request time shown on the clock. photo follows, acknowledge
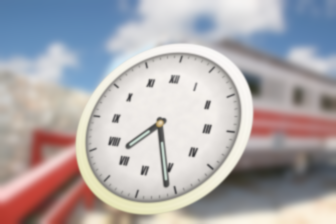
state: 7:26
